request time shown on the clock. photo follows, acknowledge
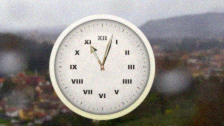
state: 11:03
